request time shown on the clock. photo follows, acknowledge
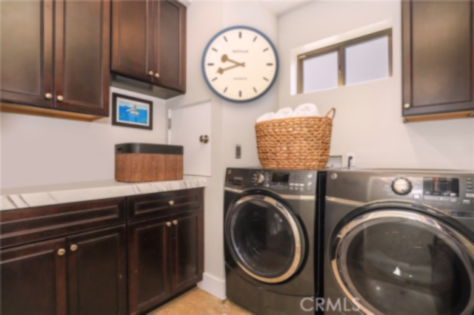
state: 9:42
